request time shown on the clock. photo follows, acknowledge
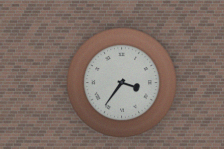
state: 3:36
